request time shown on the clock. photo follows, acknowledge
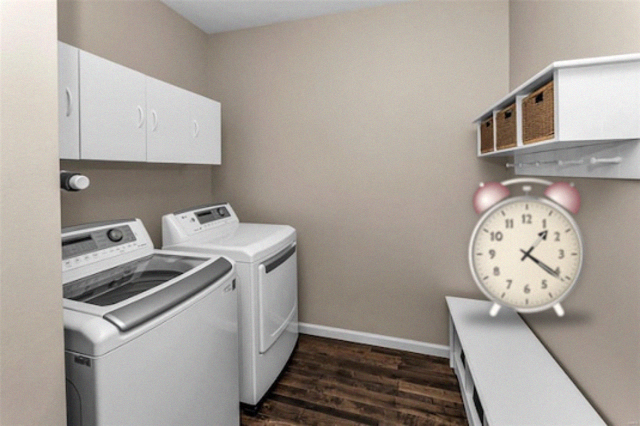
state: 1:21
